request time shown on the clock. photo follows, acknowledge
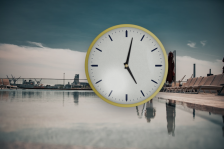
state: 5:02
